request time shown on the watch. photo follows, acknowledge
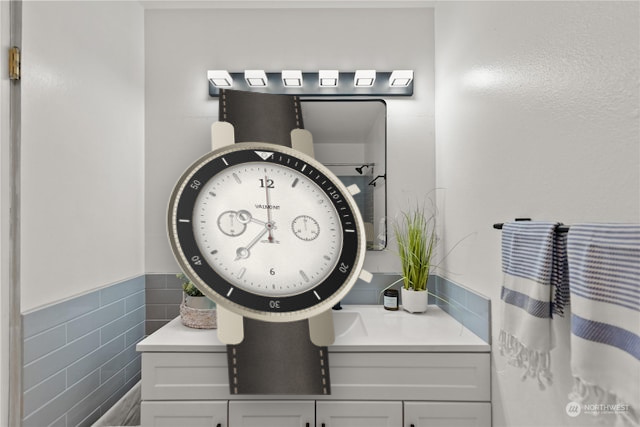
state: 9:37
